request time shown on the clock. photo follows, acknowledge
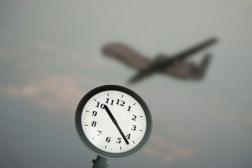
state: 10:22
